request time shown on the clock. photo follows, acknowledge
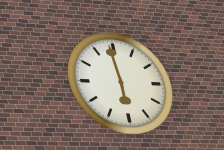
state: 5:59
